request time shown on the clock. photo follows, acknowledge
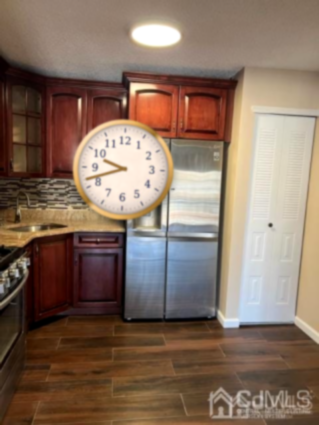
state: 9:42
